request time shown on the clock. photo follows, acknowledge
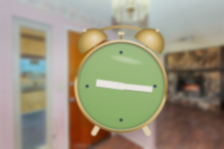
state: 9:16
